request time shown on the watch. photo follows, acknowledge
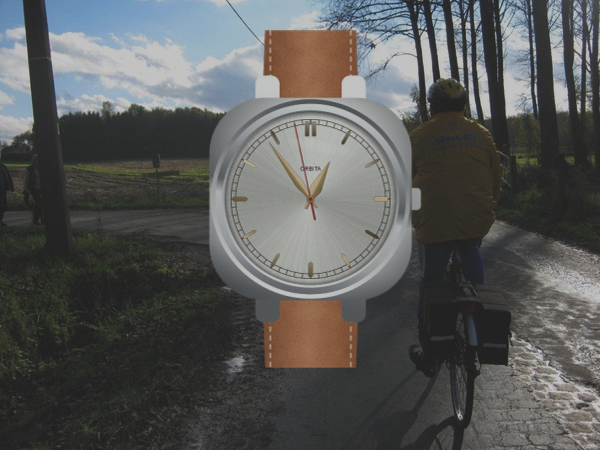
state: 12:53:58
